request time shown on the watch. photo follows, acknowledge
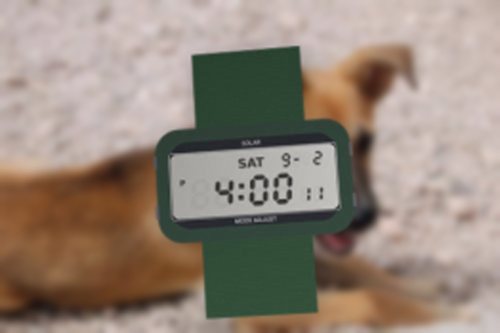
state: 4:00:11
